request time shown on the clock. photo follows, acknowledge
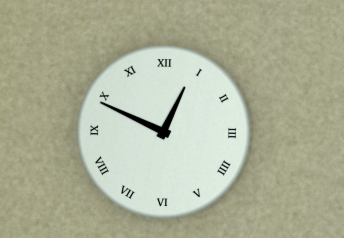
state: 12:49
